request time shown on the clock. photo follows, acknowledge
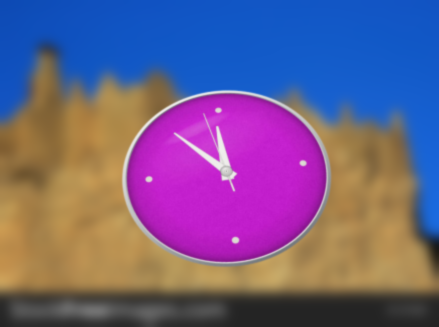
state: 11:52:58
